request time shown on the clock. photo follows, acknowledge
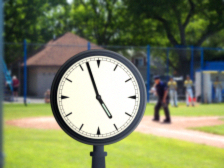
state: 4:57
